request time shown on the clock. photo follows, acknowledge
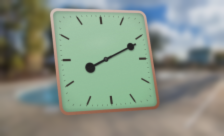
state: 8:11
